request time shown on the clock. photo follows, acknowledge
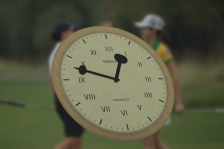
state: 12:48
